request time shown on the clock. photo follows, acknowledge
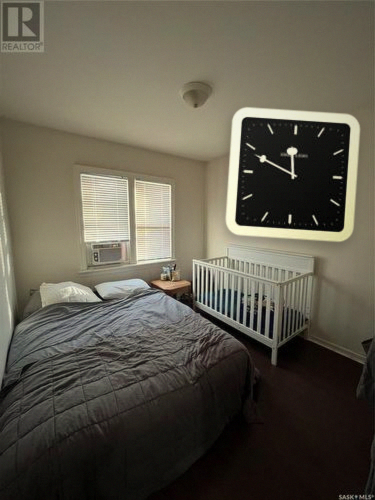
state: 11:49
